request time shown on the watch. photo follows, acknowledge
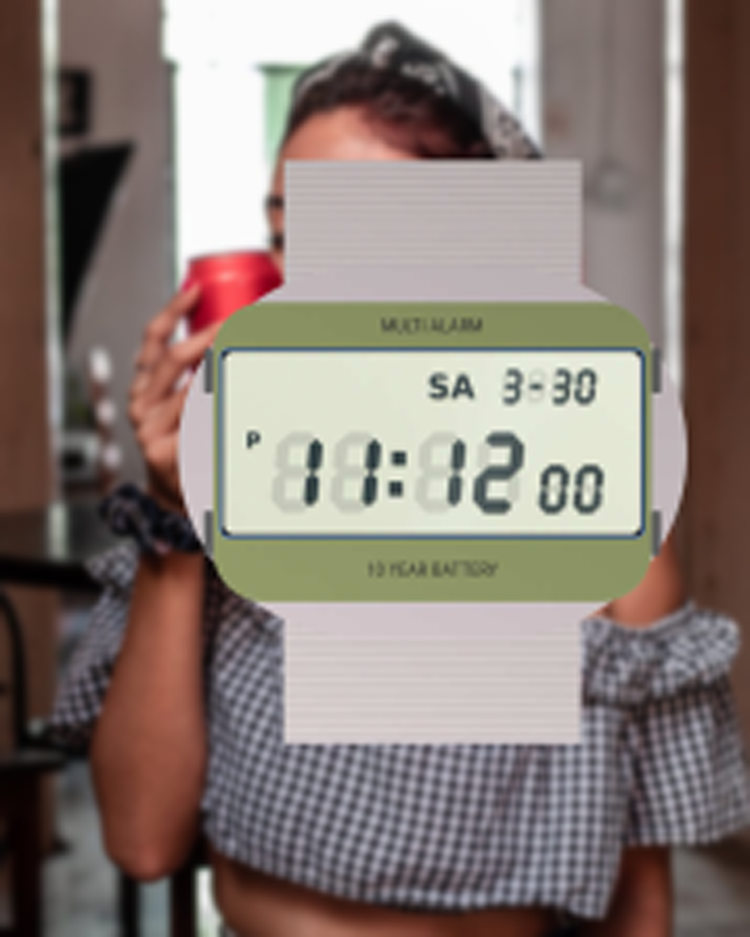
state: 11:12:00
